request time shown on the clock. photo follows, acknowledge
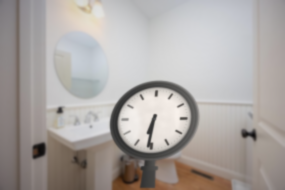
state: 6:31
